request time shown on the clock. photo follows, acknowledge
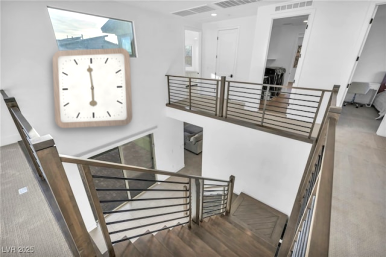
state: 5:59
